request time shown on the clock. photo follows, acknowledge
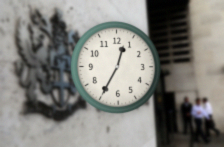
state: 12:35
